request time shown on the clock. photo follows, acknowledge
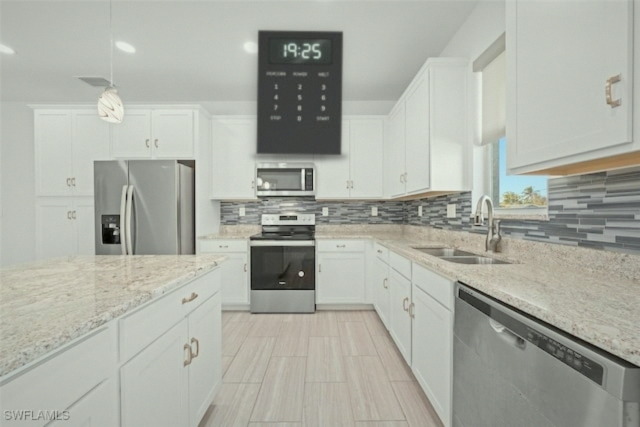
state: 19:25
